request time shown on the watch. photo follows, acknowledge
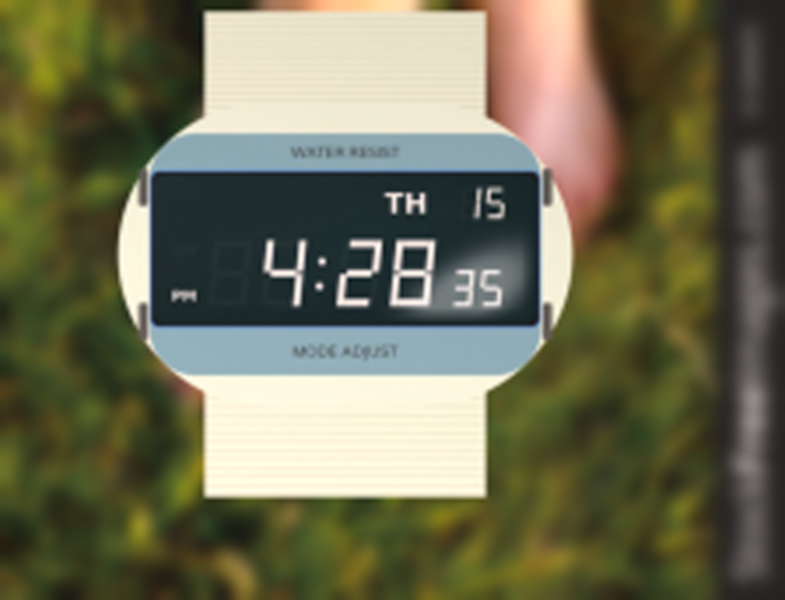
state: 4:28:35
